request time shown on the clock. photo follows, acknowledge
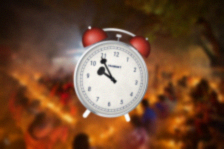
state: 9:54
